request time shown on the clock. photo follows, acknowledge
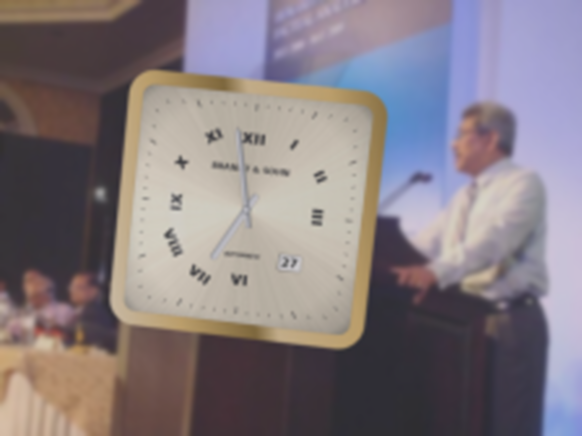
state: 6:58
